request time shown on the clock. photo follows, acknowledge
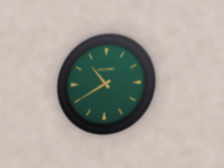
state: 10:40
